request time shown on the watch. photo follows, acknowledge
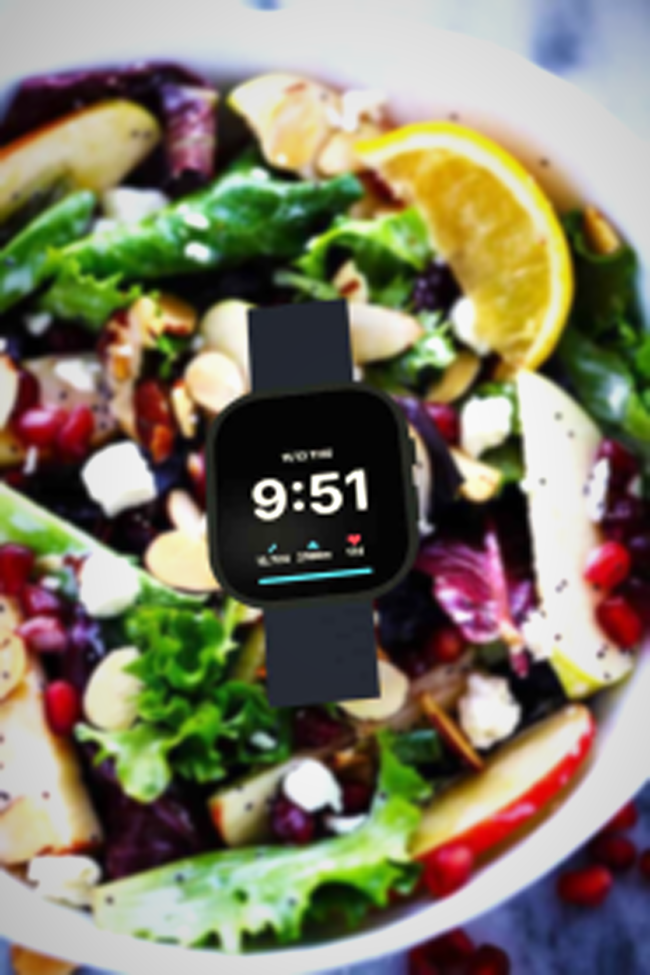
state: 9:51
